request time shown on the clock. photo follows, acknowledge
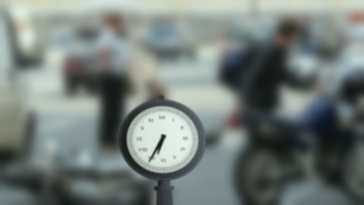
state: 6:35
